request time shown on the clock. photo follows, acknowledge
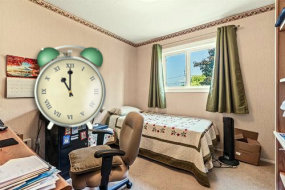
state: 11:00
